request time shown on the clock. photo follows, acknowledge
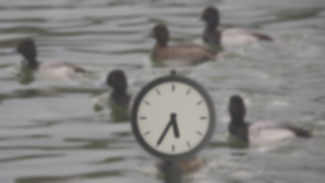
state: 5:35
